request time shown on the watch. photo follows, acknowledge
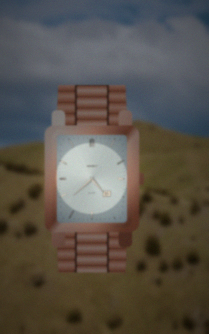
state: 4:38
